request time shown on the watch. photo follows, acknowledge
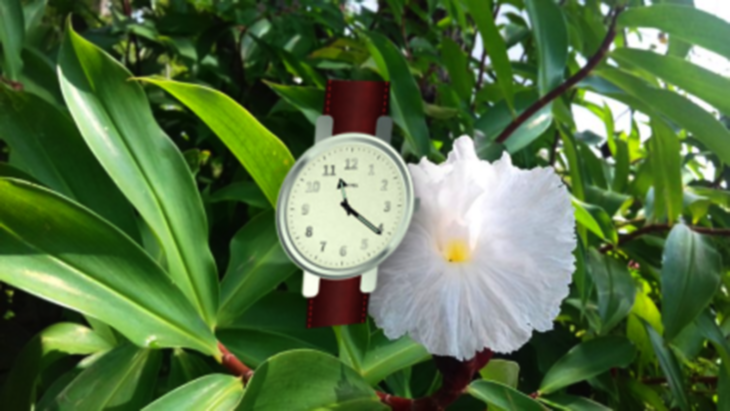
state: 11:21
